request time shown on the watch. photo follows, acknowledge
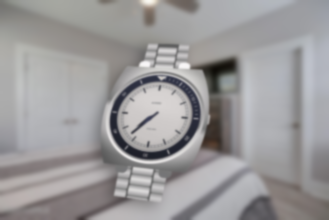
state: 7:37
